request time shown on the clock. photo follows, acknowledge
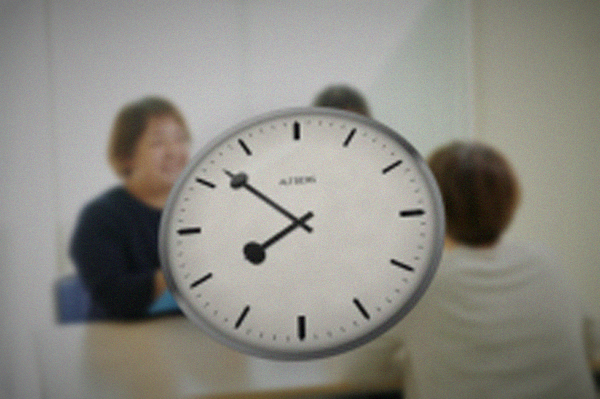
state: 7:52
